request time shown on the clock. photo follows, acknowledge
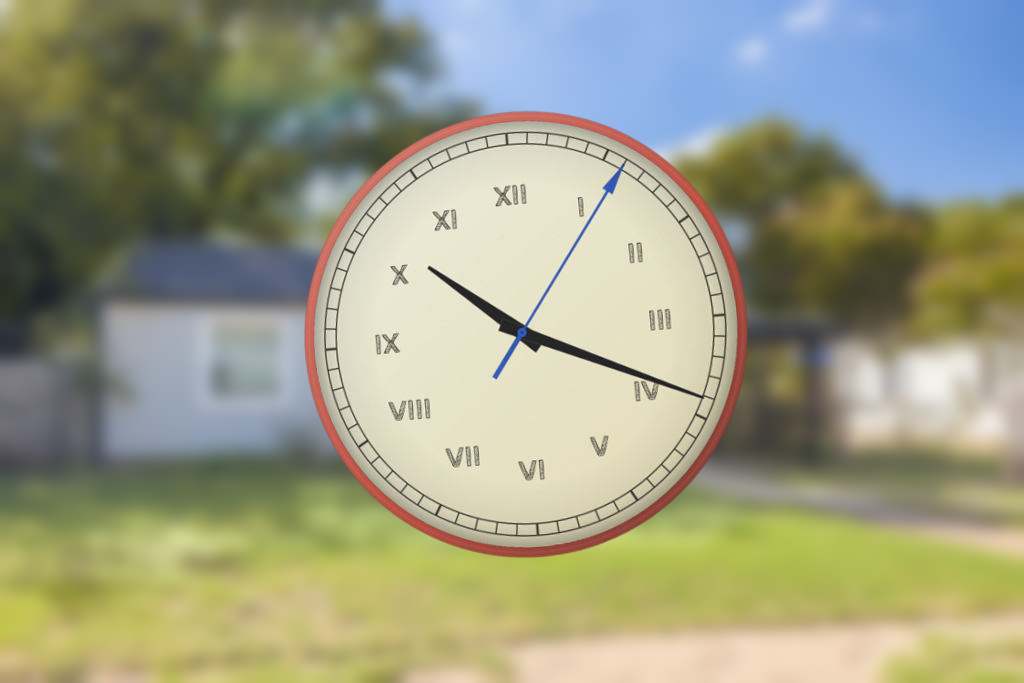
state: 10:19:06
